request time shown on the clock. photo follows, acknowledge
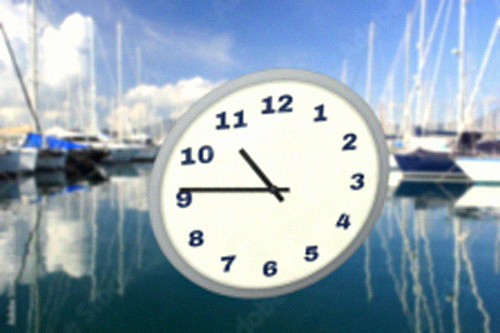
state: 10:46
